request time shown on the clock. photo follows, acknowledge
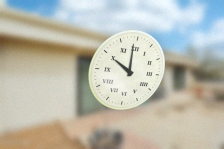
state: 9:59
